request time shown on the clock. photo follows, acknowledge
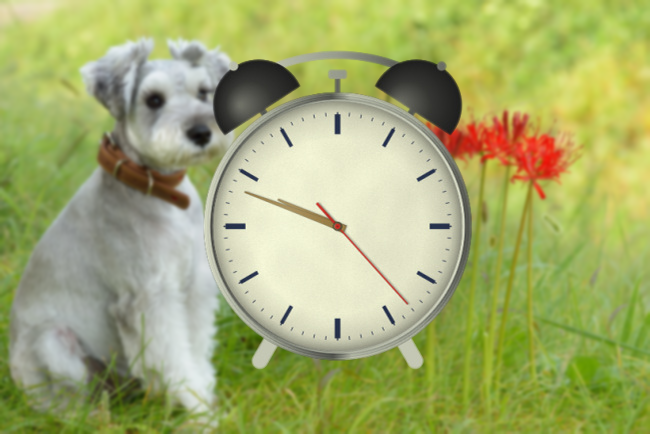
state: 9:48:23
